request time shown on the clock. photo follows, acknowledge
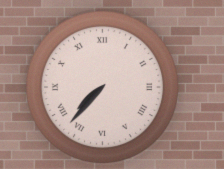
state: 7:37
